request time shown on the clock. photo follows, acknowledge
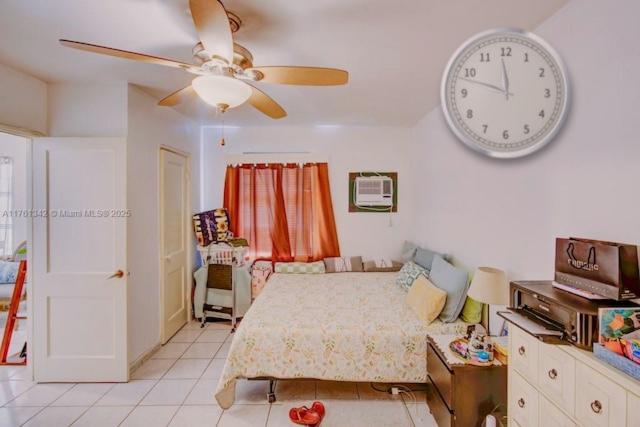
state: 11:48
